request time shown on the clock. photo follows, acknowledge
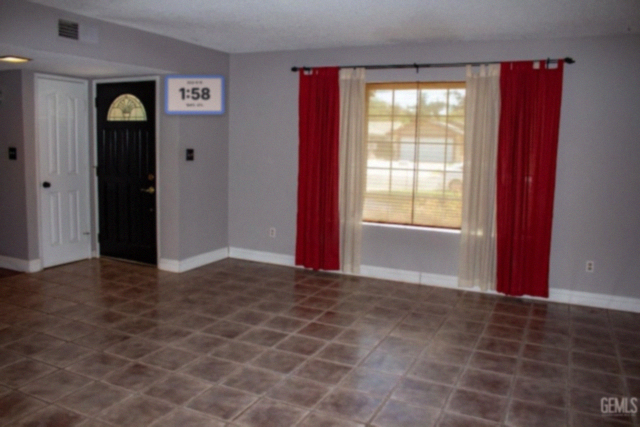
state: 1:58
